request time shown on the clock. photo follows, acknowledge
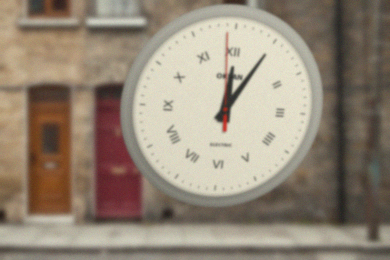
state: 12:04:59
